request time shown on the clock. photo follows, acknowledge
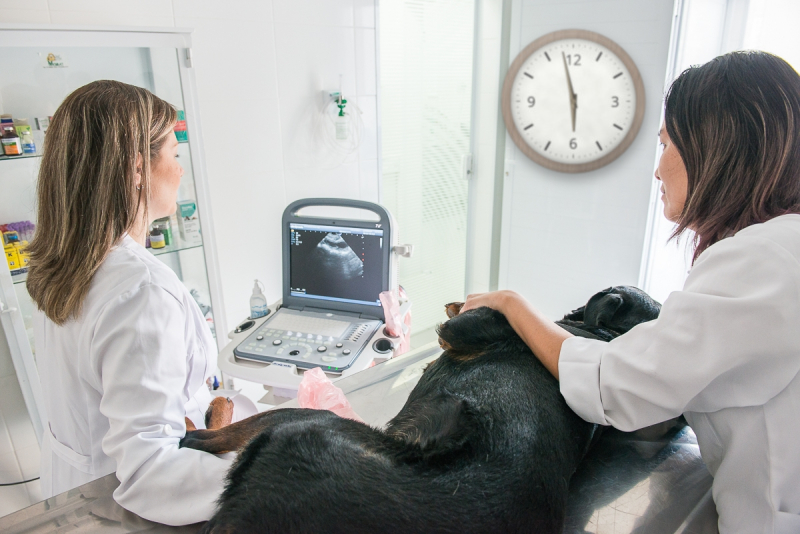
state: 5:58
